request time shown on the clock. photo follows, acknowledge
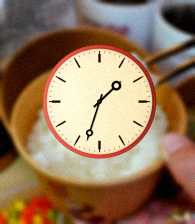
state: 1:33
